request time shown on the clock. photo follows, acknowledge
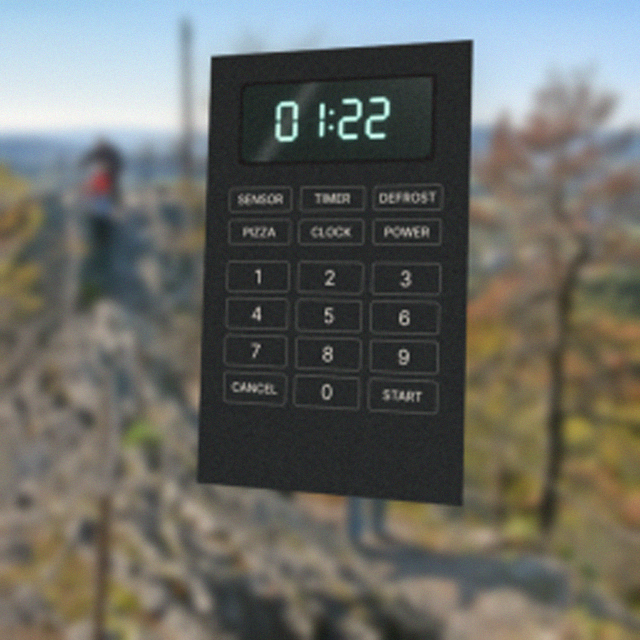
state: 1:22
